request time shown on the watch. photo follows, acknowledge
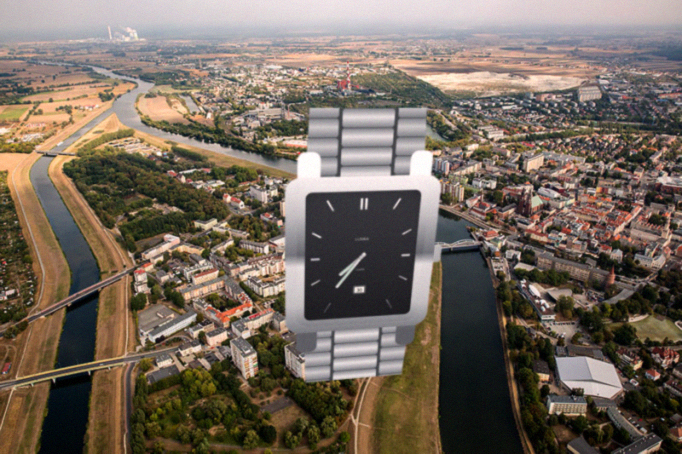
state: 7:36
